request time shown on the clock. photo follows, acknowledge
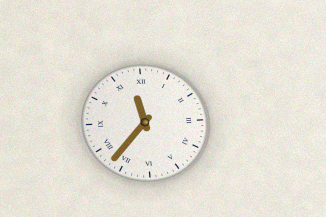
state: 11:37
